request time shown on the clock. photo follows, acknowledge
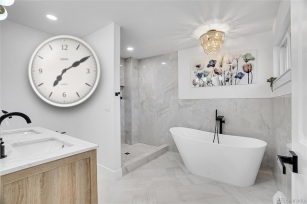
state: 7:10
